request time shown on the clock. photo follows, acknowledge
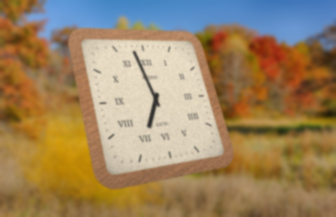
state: 6:58
